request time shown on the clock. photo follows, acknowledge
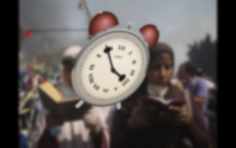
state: 3:54
